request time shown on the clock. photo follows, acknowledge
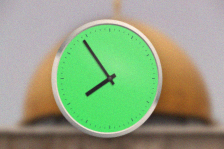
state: 7:54
